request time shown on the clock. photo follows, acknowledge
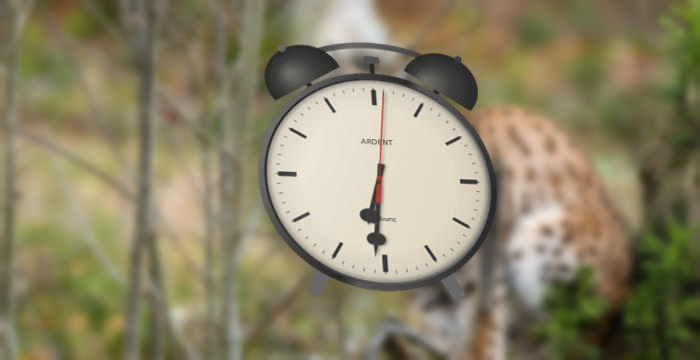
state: 6:31:01
